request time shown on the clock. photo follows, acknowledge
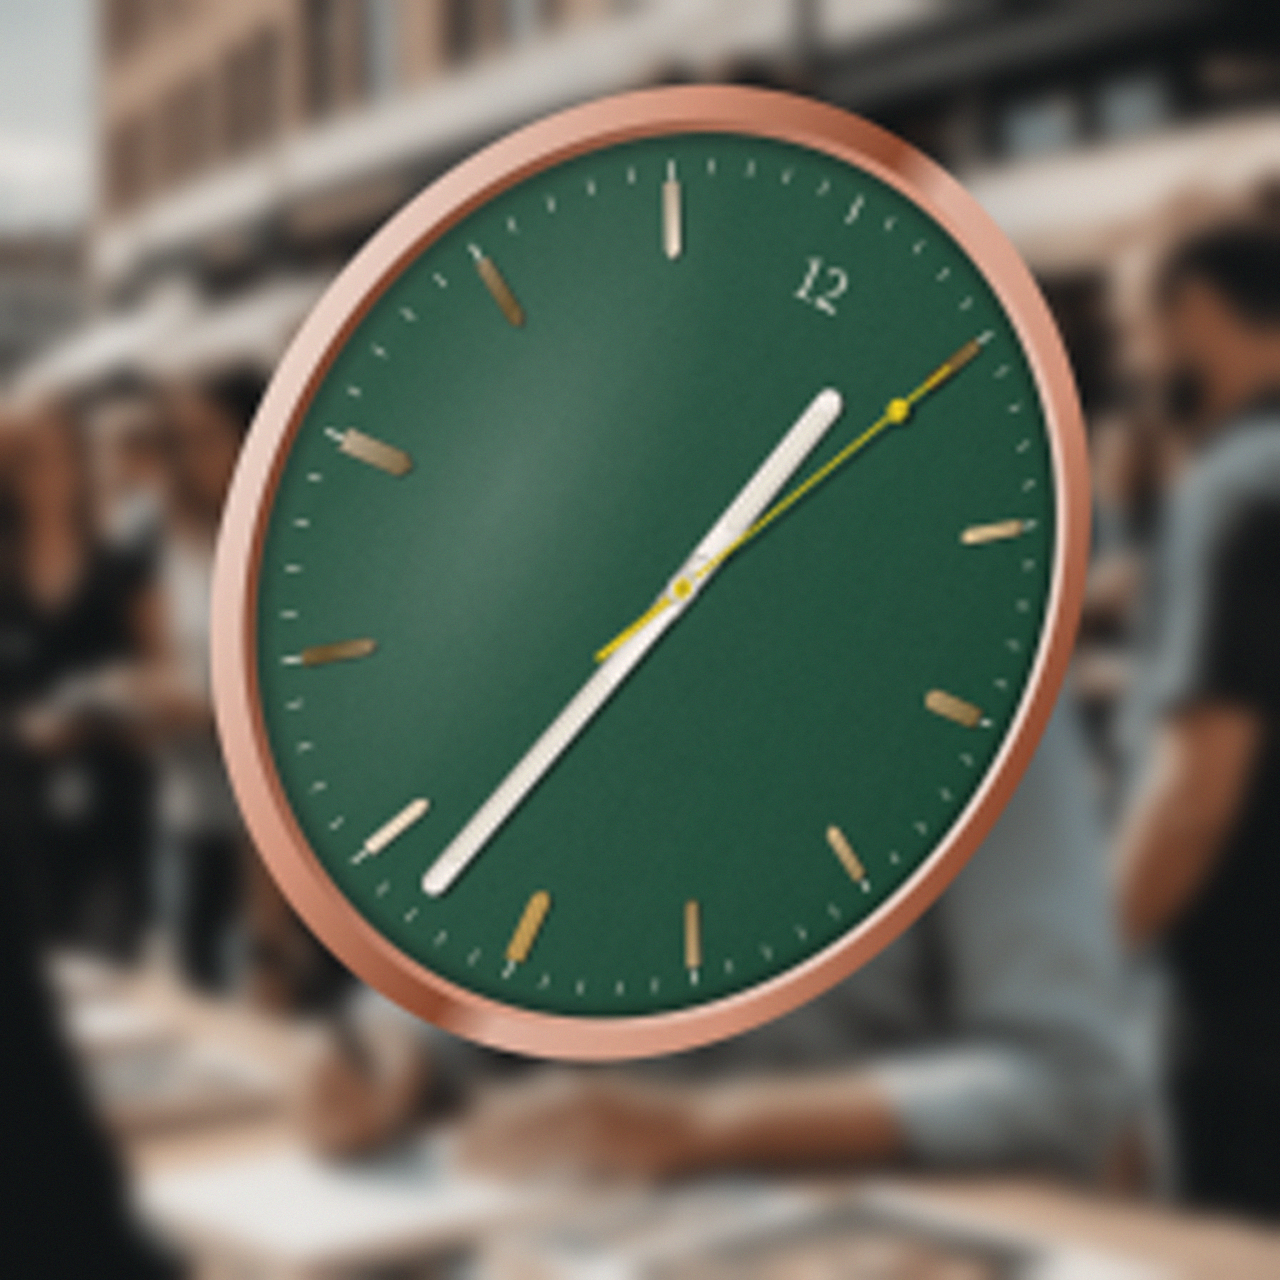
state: 12:33:05
